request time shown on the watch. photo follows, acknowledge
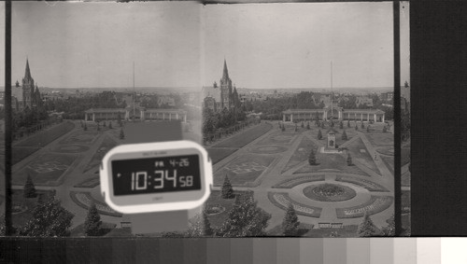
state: 10:34
